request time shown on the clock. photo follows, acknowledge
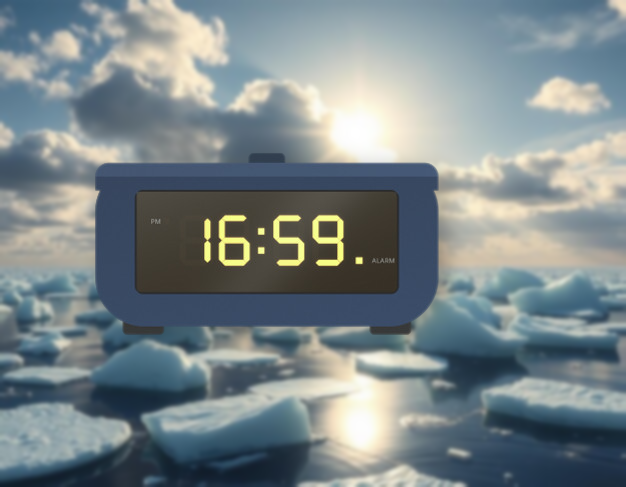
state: 16:59
